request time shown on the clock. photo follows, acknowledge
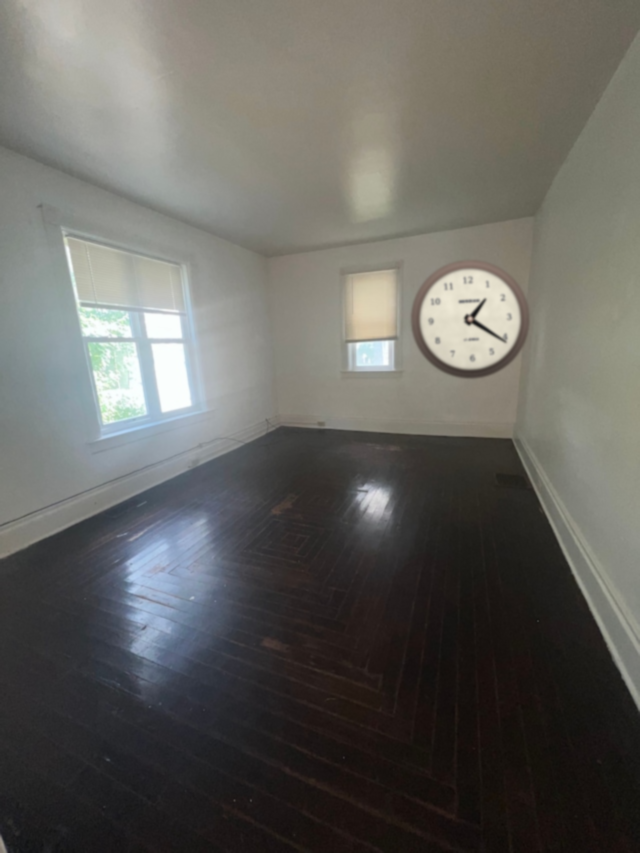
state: 1:21
